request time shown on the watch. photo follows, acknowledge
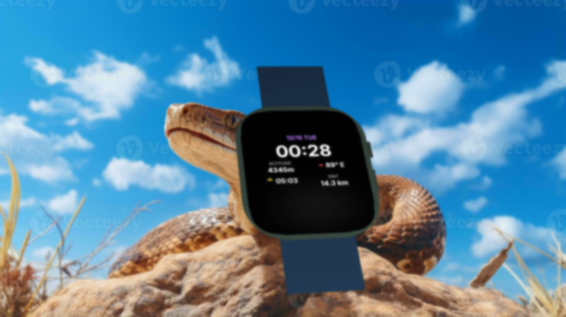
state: 0:28
